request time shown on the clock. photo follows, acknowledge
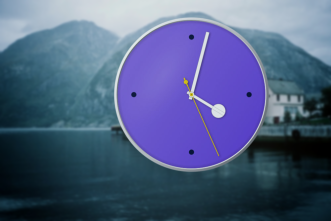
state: 4:02:26
